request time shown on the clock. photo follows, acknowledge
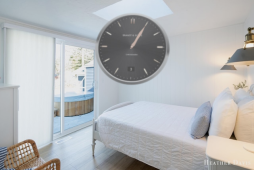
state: 1:05
